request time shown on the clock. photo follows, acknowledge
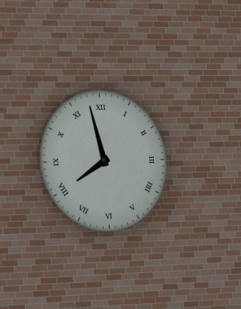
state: 7:58
